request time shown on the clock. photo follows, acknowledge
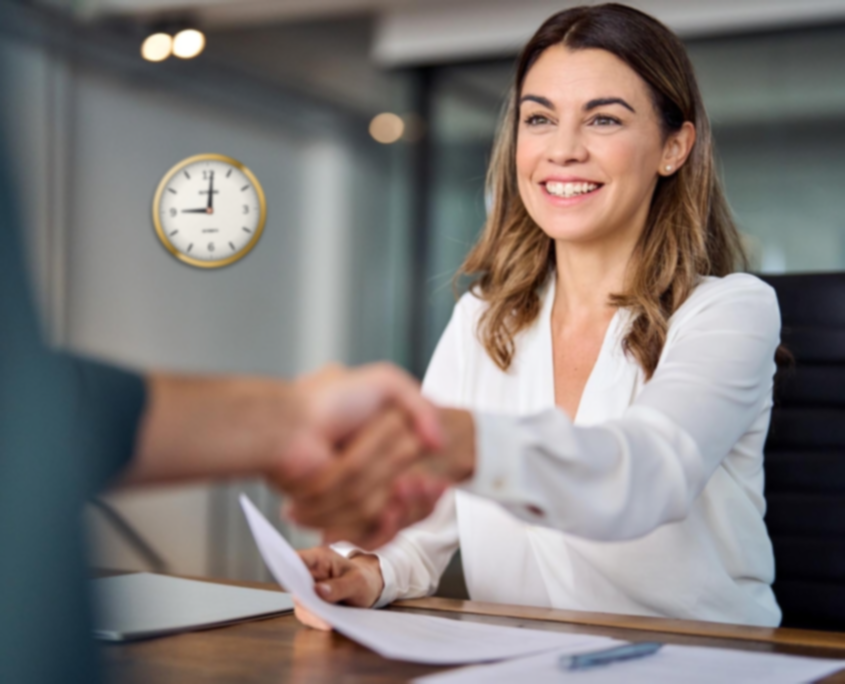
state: 9:01
